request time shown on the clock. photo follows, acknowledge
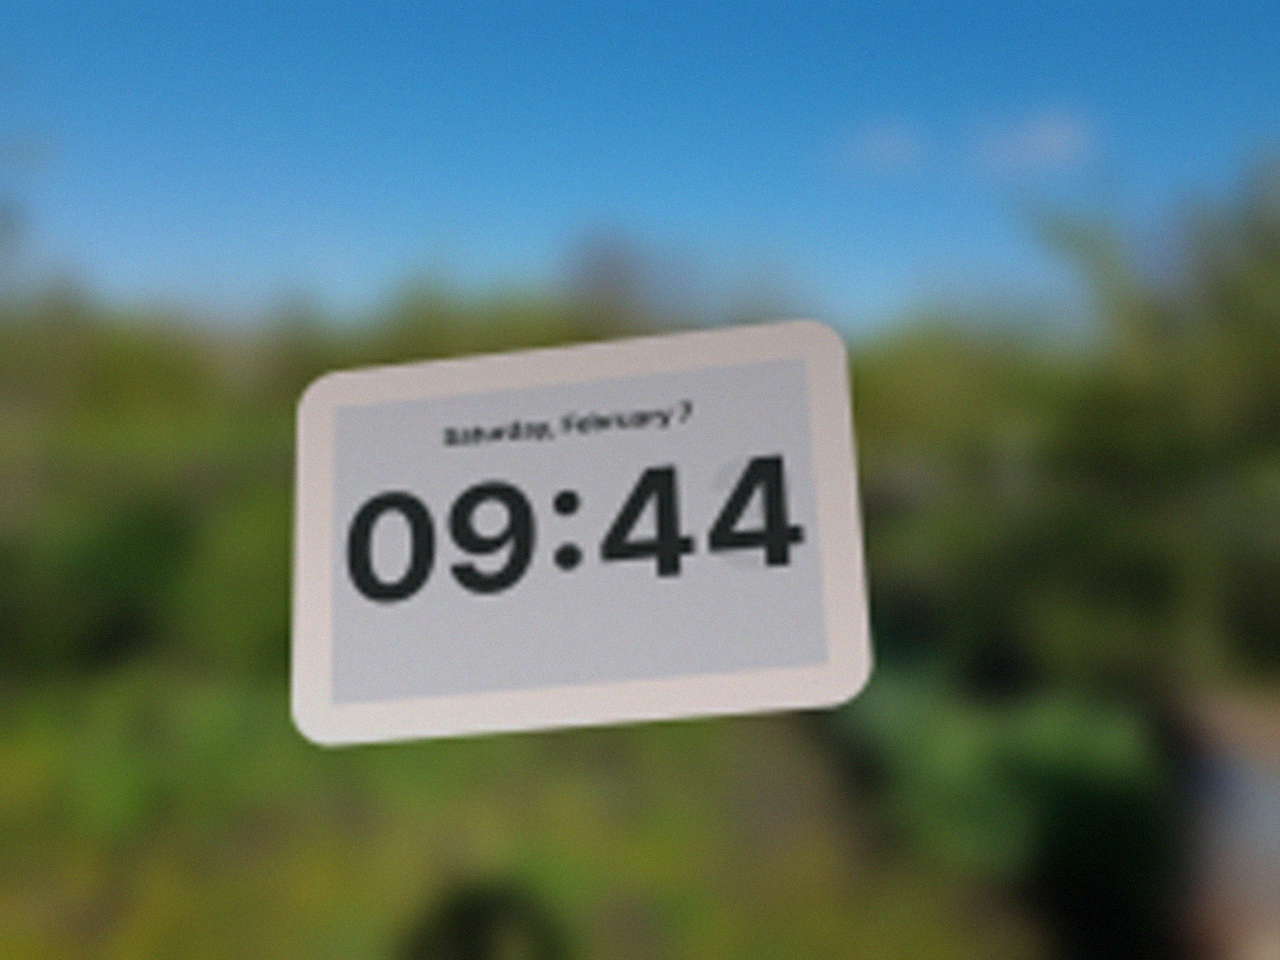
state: 9:44
